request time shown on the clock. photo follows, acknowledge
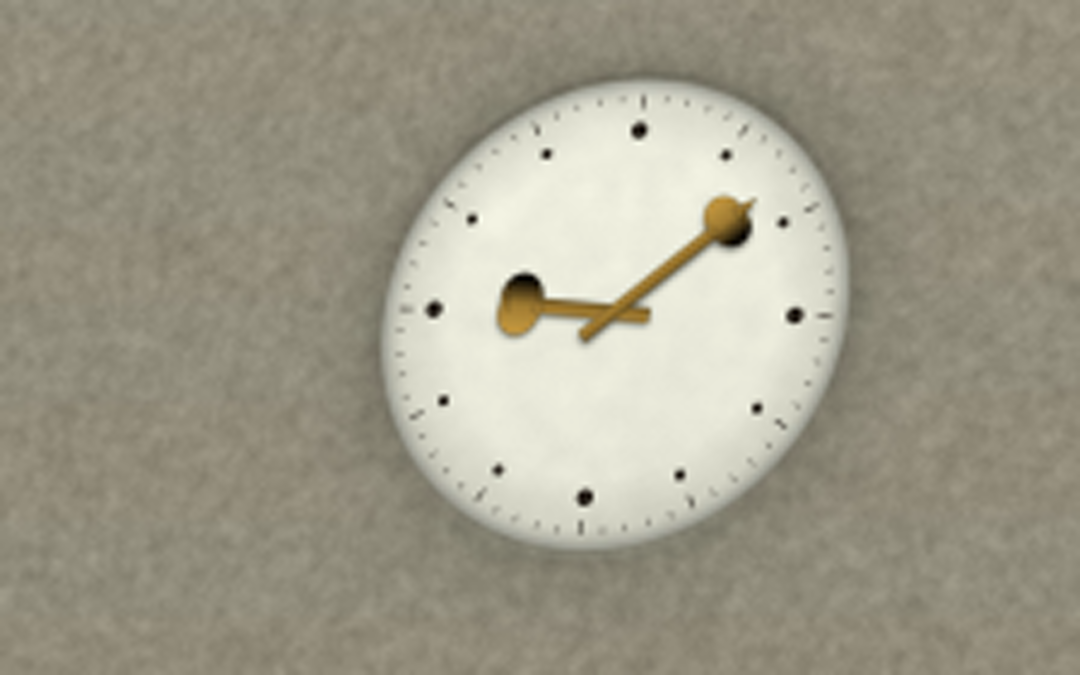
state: 9:08
